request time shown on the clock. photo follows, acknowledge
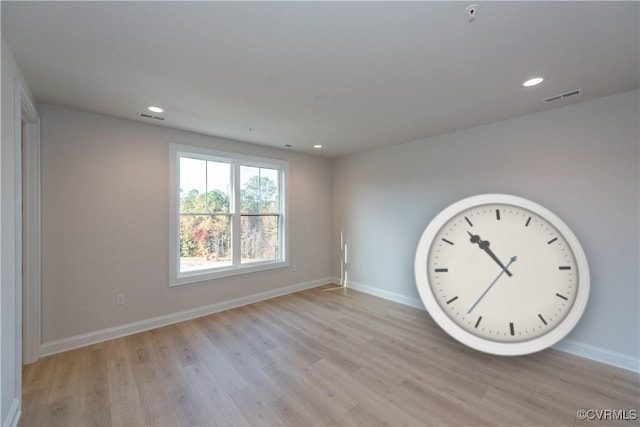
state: 10:53:37
